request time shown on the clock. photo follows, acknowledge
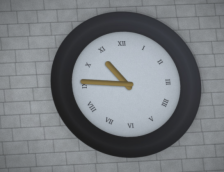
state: 10:46
